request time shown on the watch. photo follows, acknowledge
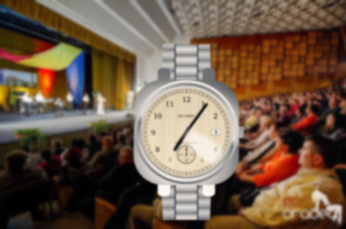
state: 7:06
